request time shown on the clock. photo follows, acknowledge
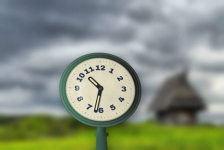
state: 10:32
